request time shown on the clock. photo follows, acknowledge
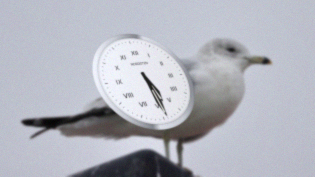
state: 5:29
